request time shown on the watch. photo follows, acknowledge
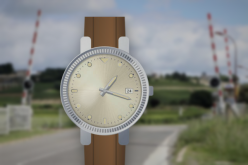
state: 1:18
